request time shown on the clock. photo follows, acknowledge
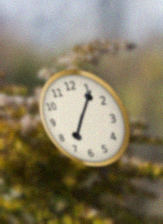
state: 7:06
